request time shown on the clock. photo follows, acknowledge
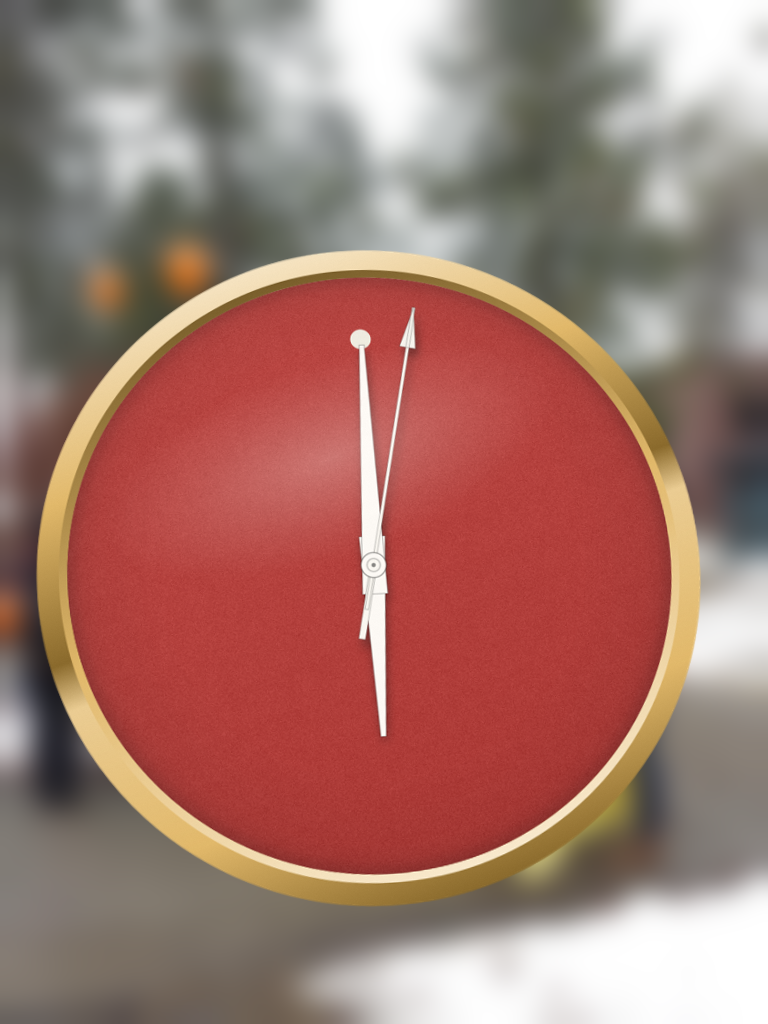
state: 6:00:02
